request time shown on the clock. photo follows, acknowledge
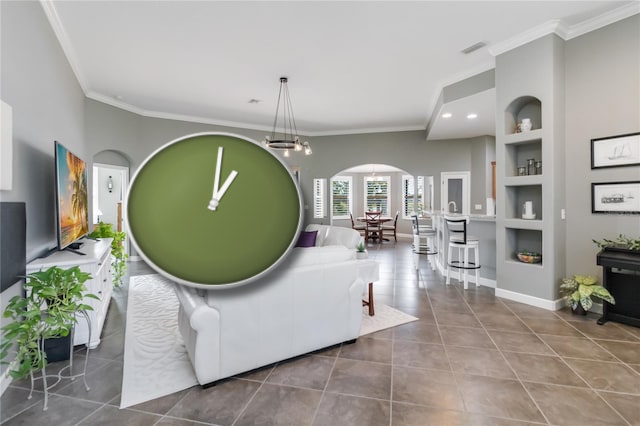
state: 1:01
